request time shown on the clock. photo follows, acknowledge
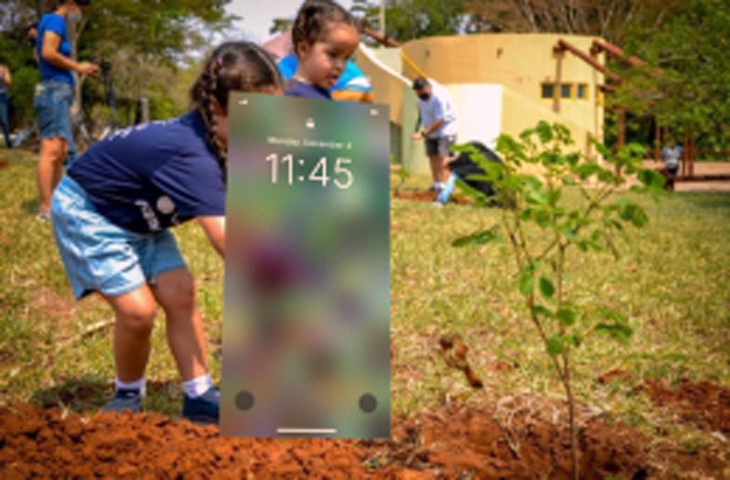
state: 11:45
